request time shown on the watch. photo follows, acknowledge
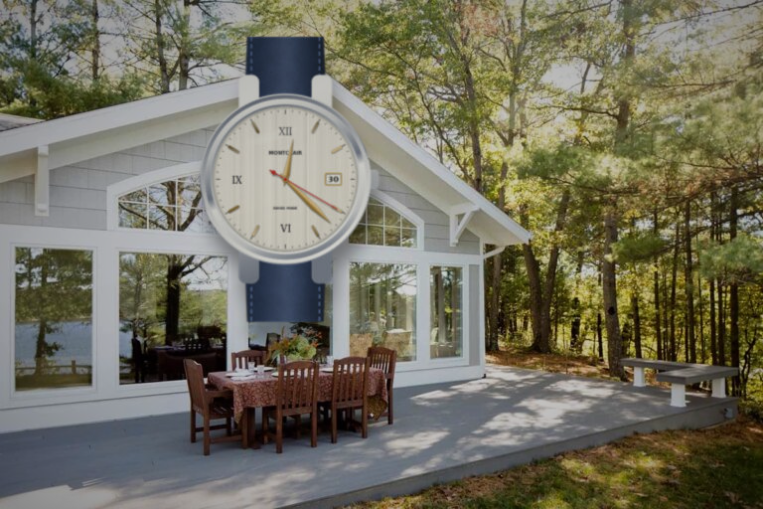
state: 12:22:20
